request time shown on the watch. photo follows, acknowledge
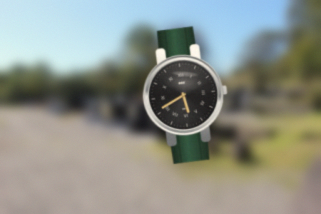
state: 5:41
